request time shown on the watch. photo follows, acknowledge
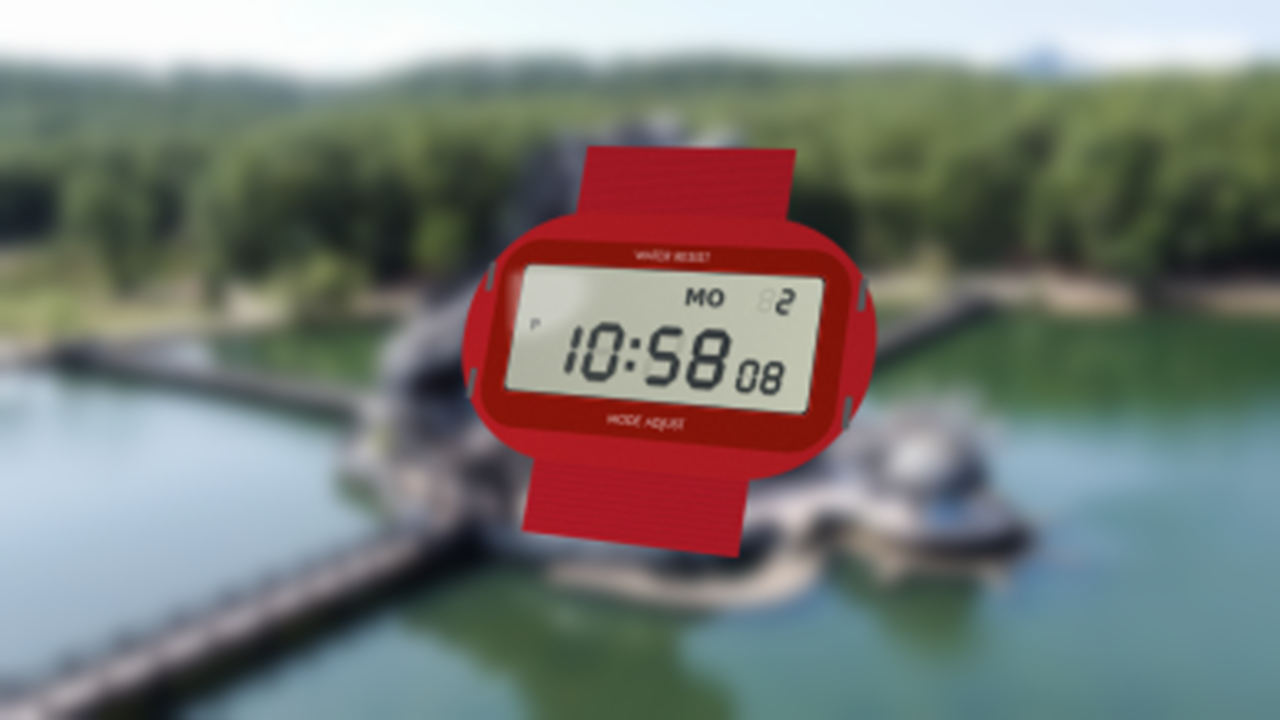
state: 10:58:08
